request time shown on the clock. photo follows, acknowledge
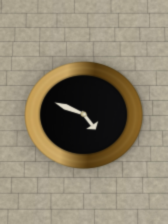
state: 4:49
